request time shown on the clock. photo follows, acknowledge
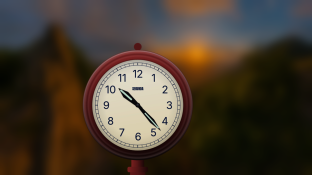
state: 10:23
